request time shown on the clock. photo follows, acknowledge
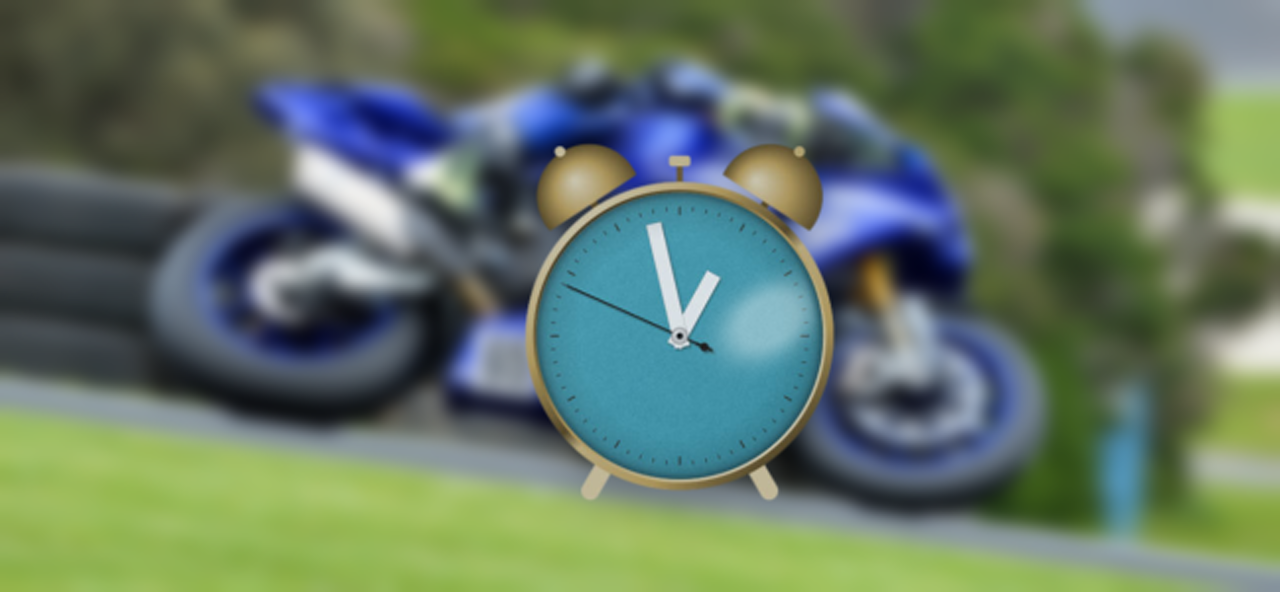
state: 12:57:49
